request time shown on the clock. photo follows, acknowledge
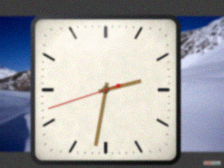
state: 2:31:42
